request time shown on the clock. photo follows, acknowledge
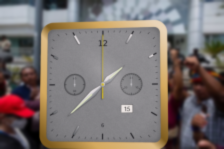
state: 1:38
